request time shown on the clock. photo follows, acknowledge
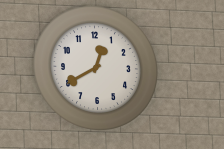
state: 12:40
